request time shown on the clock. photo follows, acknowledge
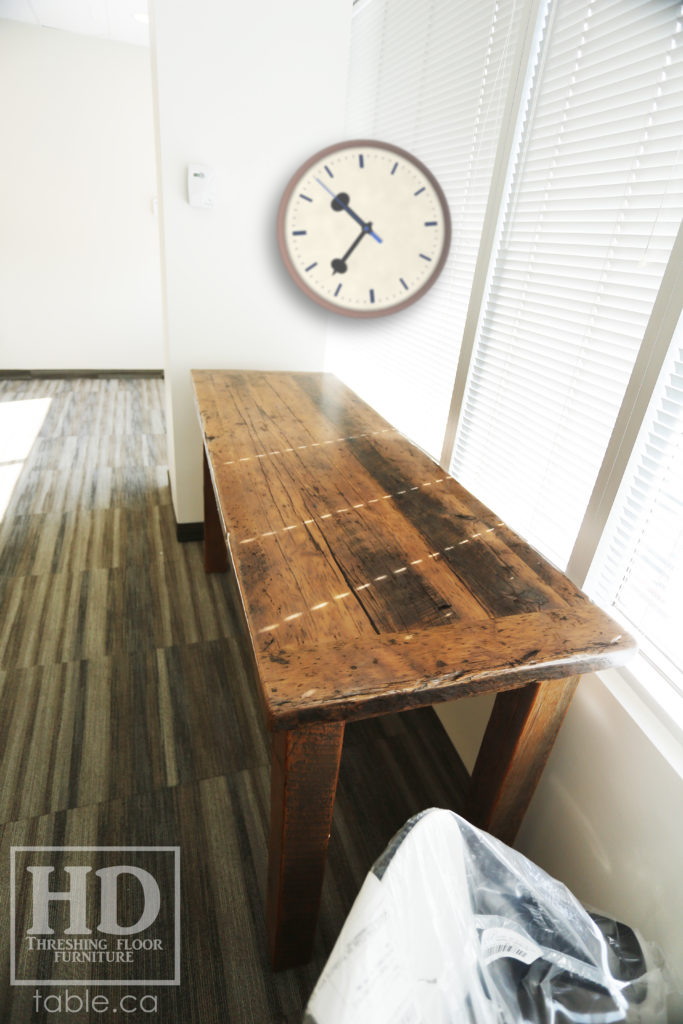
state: 10:36:53
